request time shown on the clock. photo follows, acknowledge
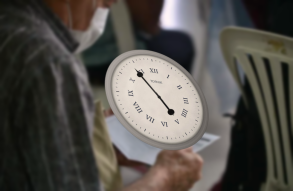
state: 4:54
